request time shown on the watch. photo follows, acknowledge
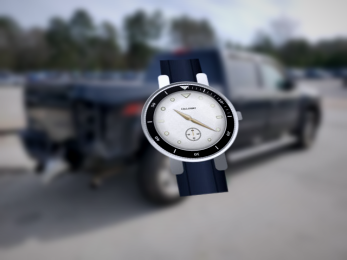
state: 10:21
